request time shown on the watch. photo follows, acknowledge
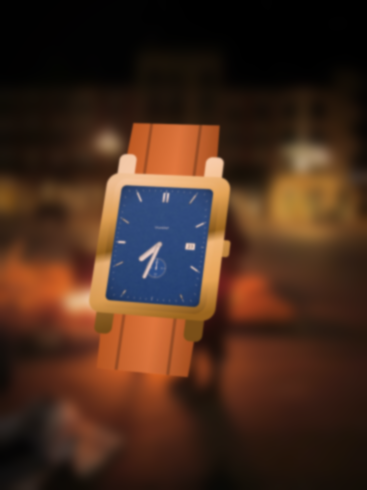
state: 7:33
